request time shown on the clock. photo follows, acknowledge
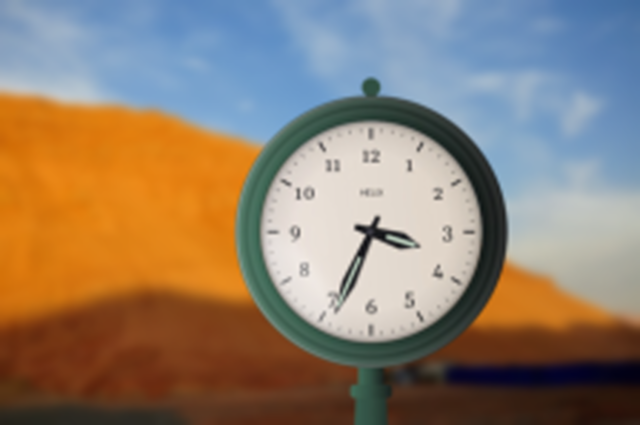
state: 3:34
